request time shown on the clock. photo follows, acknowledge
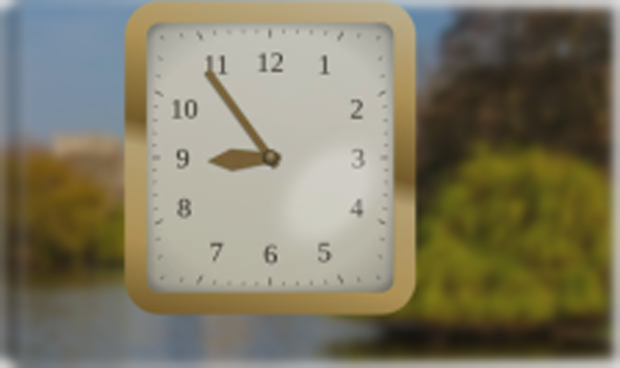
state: 8:54
